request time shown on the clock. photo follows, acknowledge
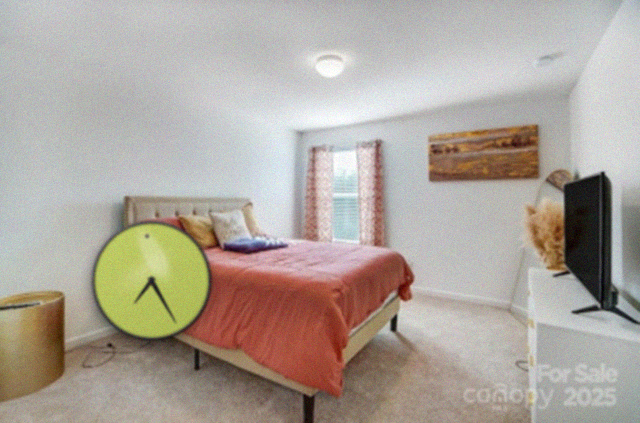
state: 7:26
